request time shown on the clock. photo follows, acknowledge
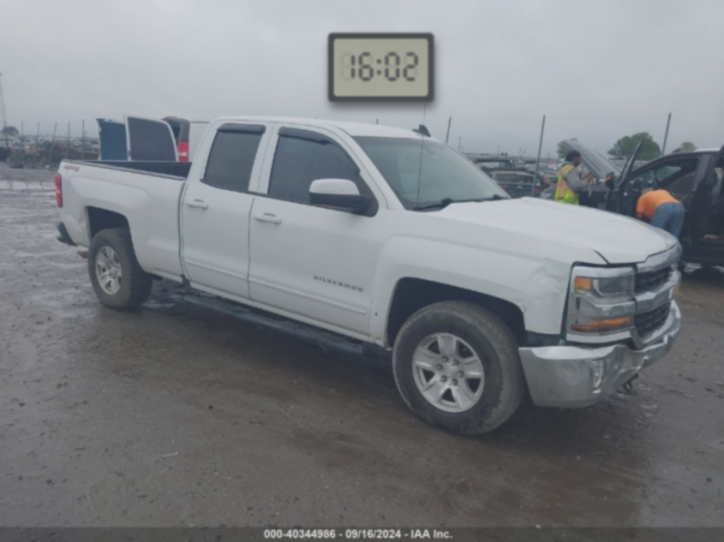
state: 16:02
